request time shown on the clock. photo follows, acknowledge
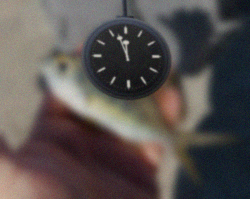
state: 11:57
